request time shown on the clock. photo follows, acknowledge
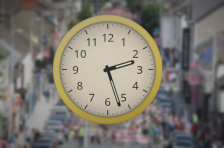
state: 2:27
